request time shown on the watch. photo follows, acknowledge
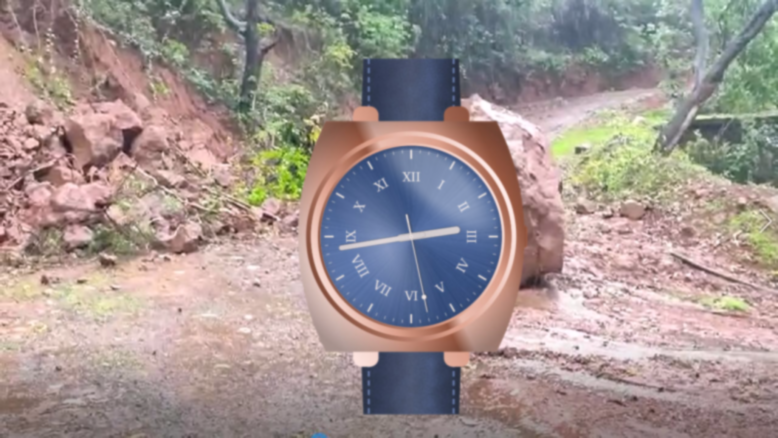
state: 2:43:28
